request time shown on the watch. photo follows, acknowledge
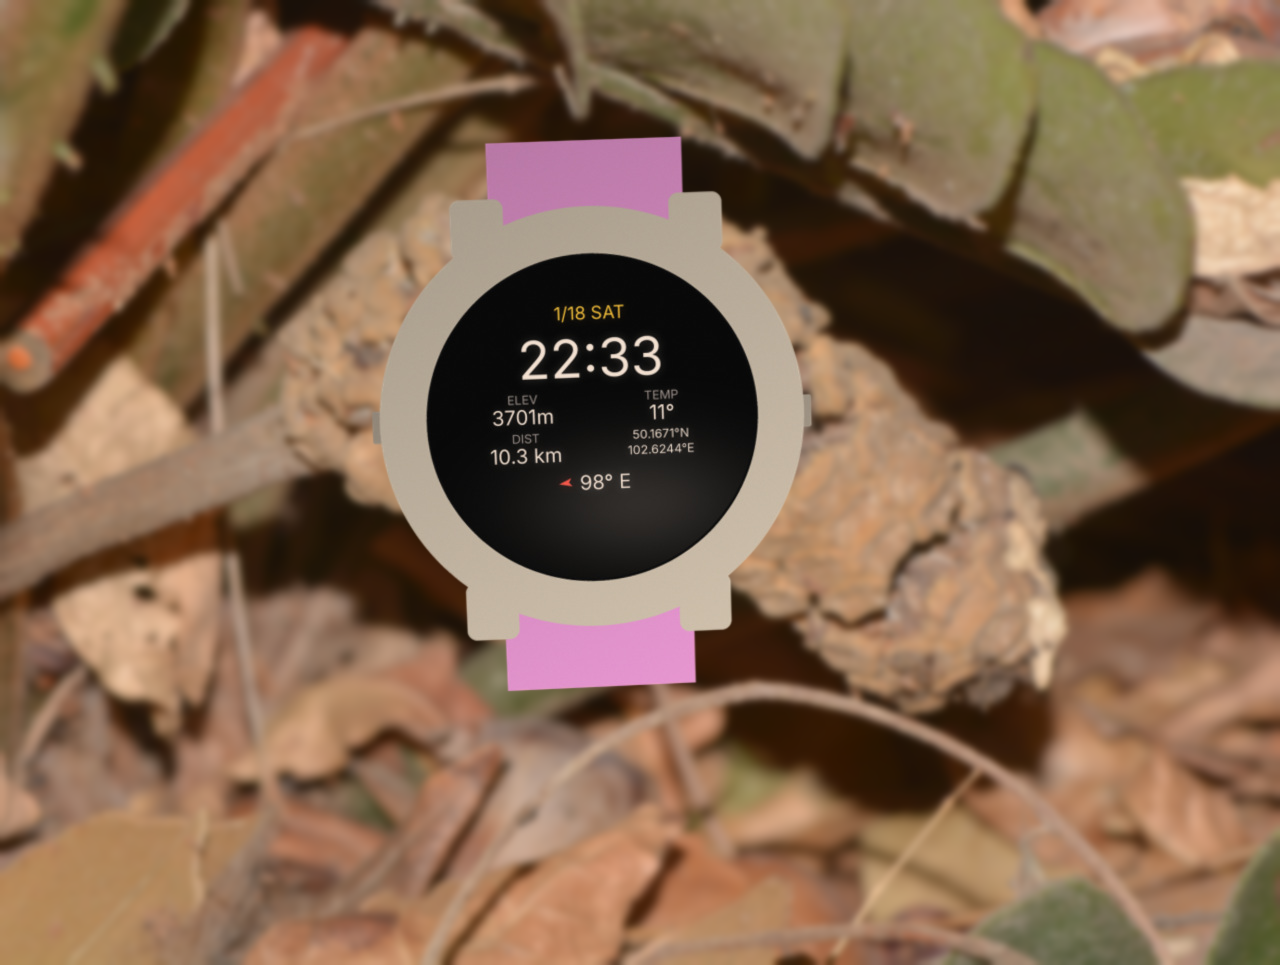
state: 22:33
